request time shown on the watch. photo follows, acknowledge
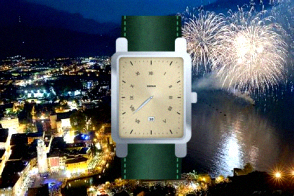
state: 7:38
